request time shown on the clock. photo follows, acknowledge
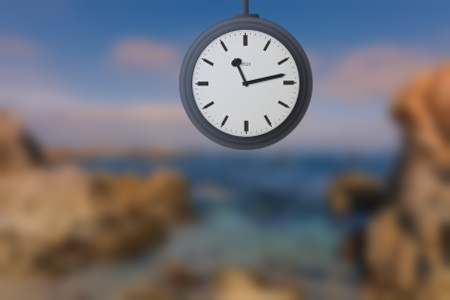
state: 11:13
